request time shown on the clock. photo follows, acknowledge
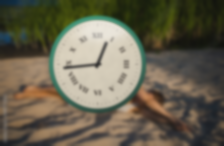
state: 12:44
